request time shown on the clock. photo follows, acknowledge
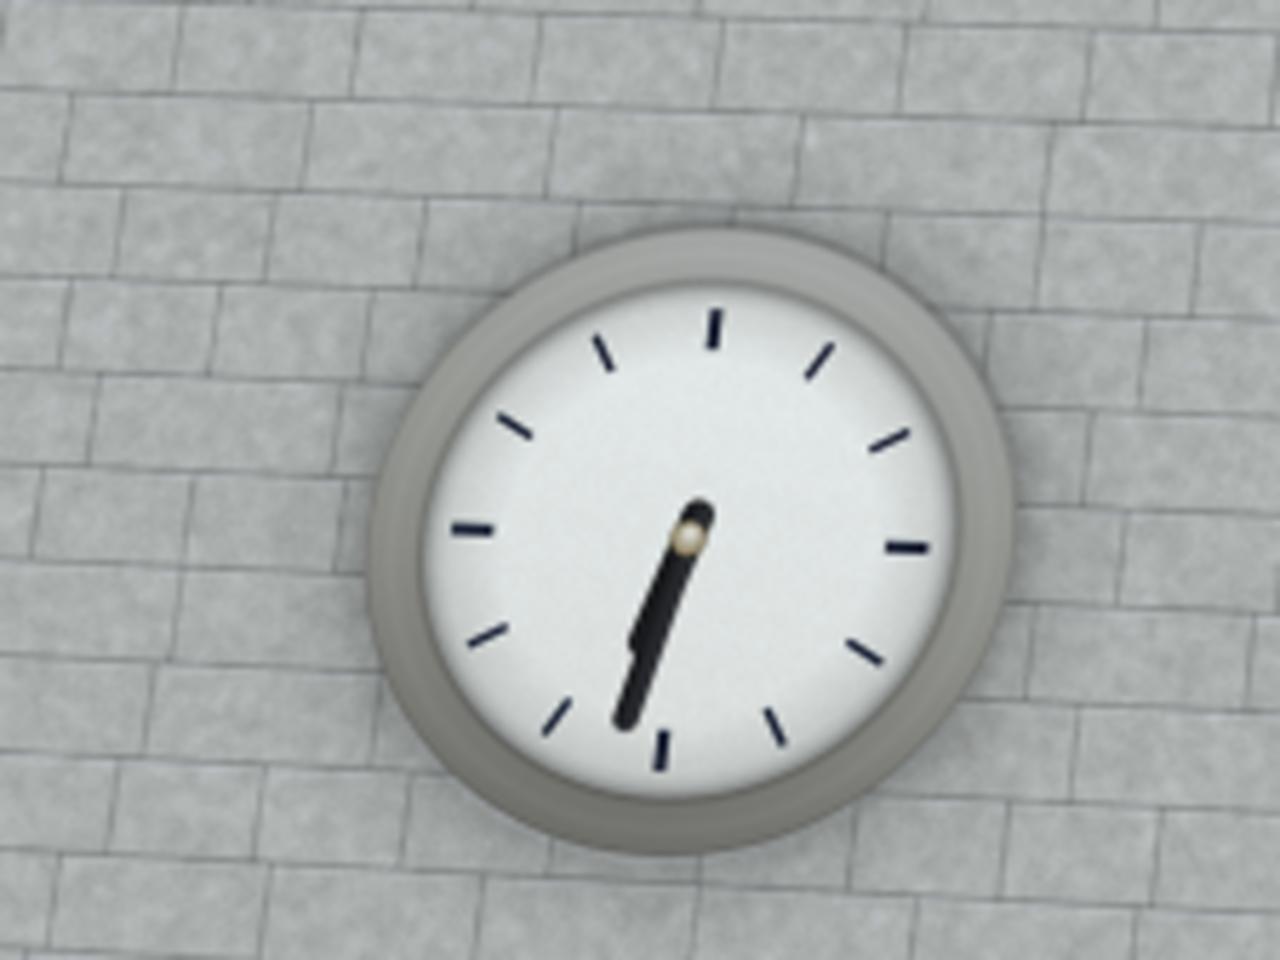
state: 6:32
